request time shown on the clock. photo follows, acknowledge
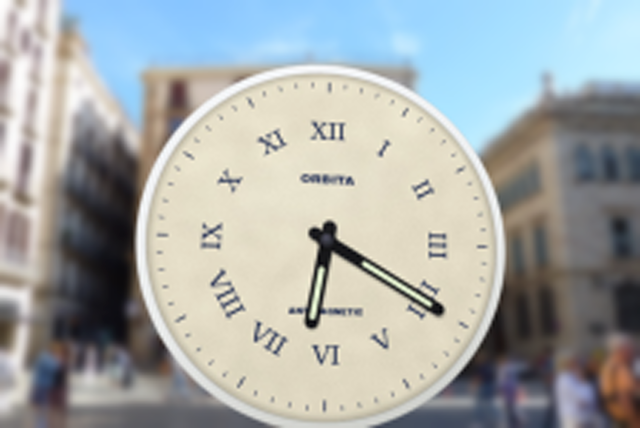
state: 6:20
